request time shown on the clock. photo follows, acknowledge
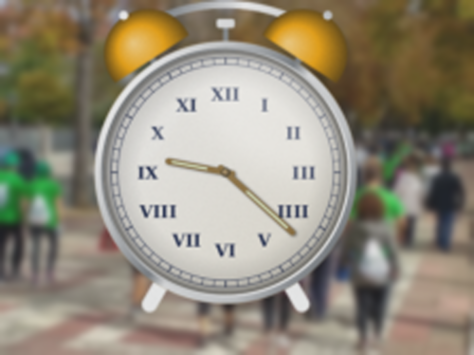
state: 9:22
